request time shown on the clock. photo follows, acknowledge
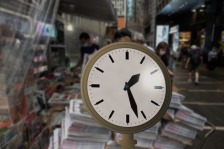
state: 1:27
